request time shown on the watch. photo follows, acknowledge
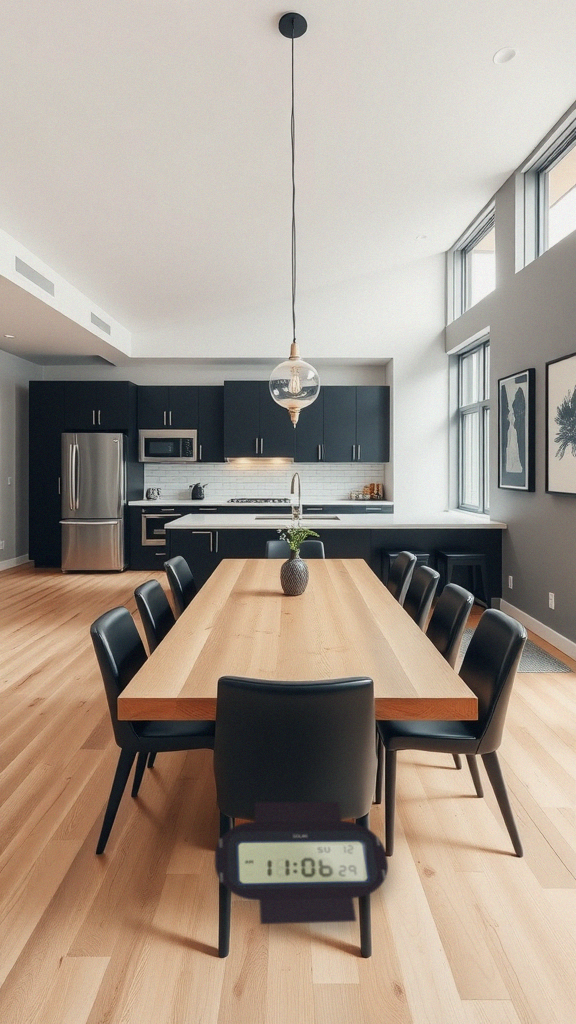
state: 11:06:29
